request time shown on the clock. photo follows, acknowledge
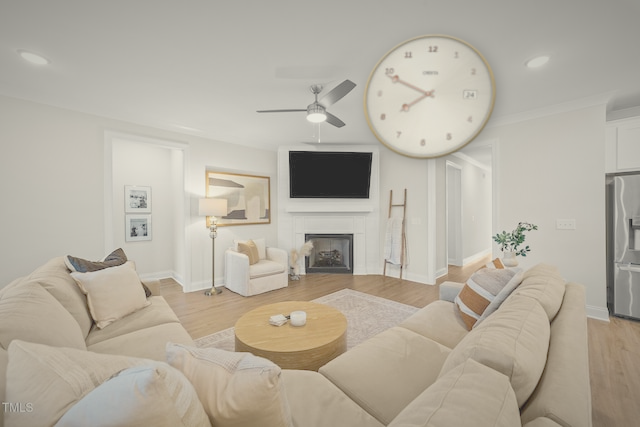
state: 7:49
